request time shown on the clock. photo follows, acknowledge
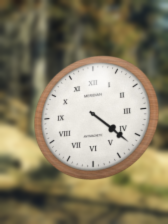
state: 4:22
